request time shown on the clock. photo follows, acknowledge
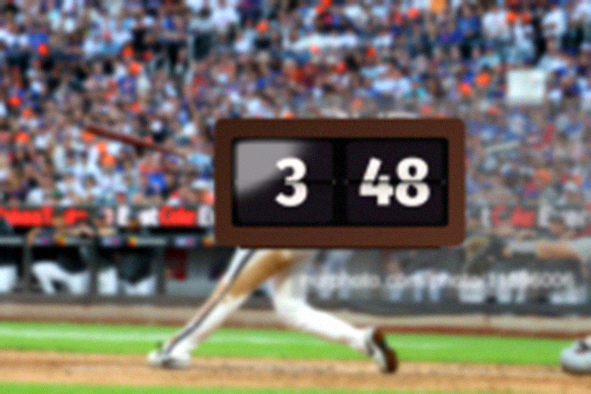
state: 3:48
